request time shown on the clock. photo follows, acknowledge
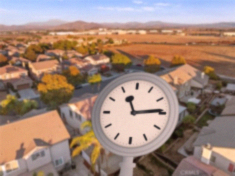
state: 11:14
